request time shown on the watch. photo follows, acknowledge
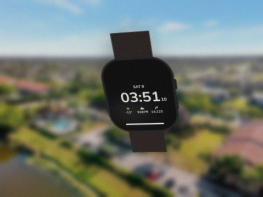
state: 3:51
